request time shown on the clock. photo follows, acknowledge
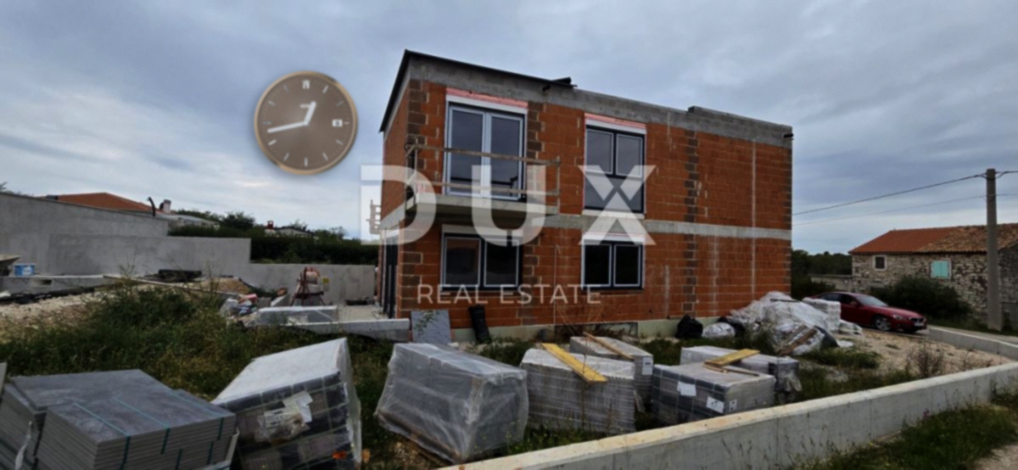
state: 12:43
